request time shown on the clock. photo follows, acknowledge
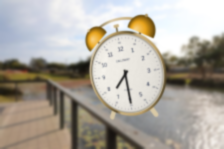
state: 7:30
